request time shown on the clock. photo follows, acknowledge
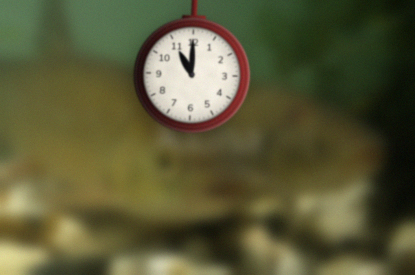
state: 11:00
